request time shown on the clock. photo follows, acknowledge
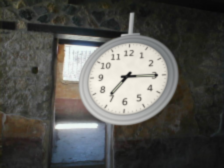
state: 7:15
